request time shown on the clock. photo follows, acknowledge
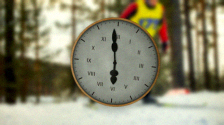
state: 5:59
